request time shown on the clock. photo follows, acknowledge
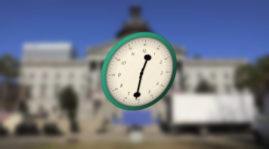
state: 12:31
